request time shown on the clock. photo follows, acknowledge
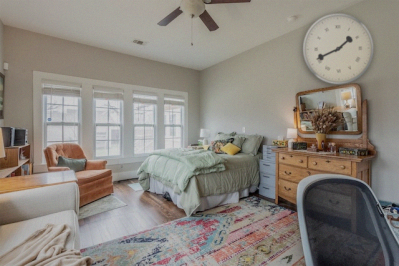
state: 1:41
